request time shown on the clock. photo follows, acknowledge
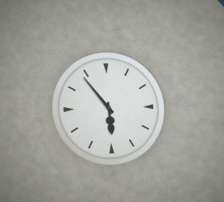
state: 5:54
